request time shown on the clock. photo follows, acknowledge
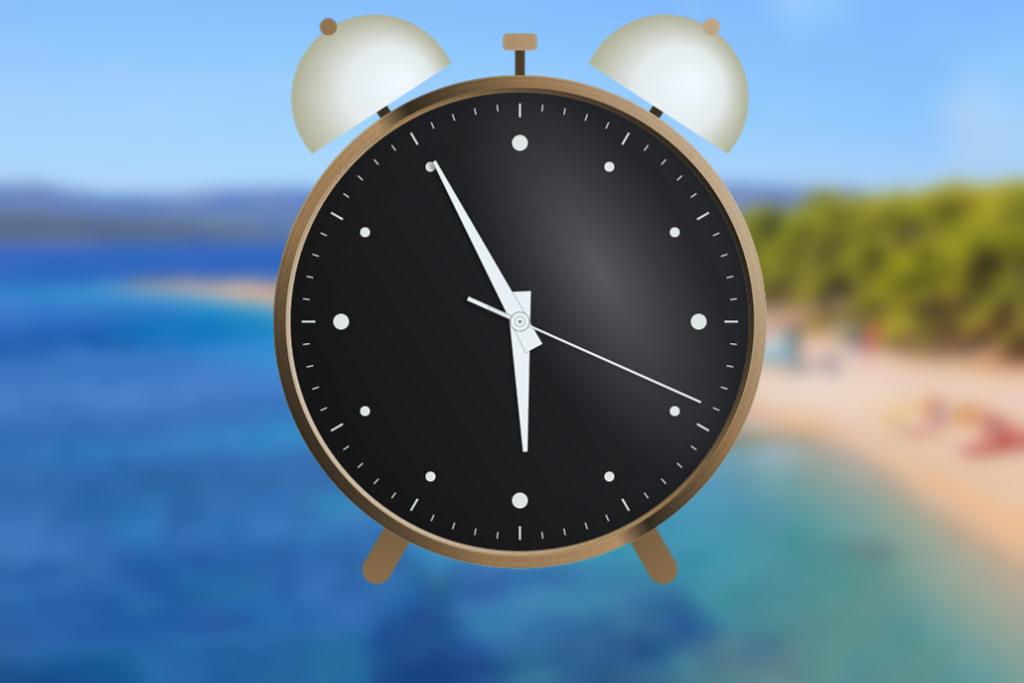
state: 5:55:19
